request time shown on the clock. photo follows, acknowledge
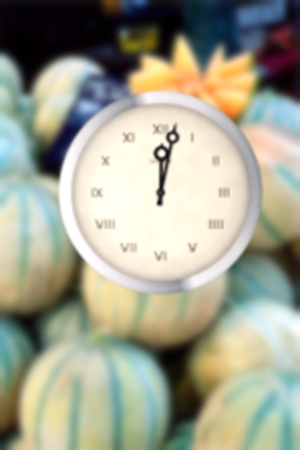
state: 12:02
